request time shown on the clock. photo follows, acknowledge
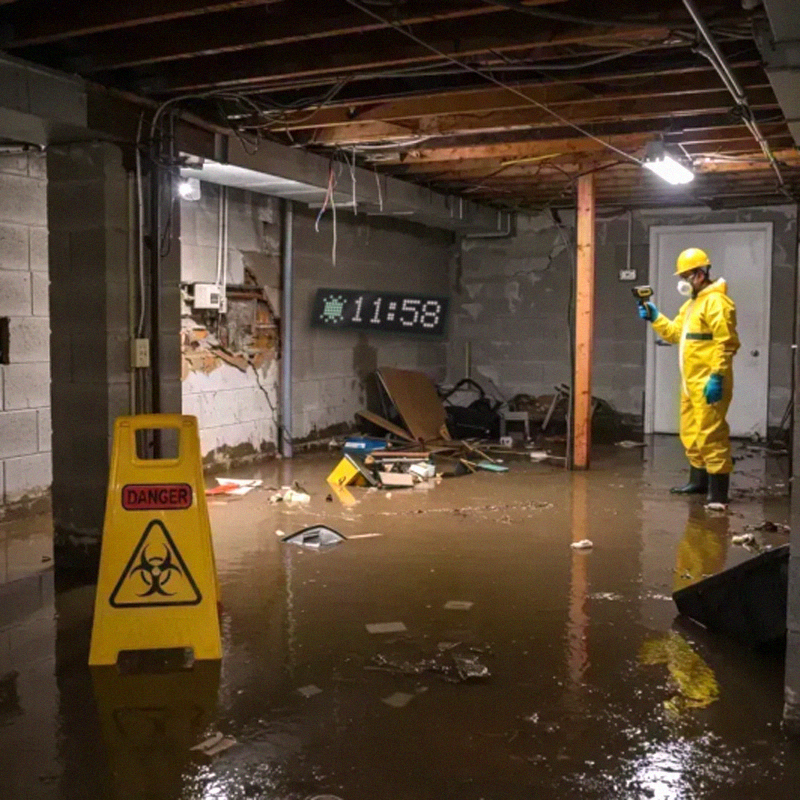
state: 11:58
